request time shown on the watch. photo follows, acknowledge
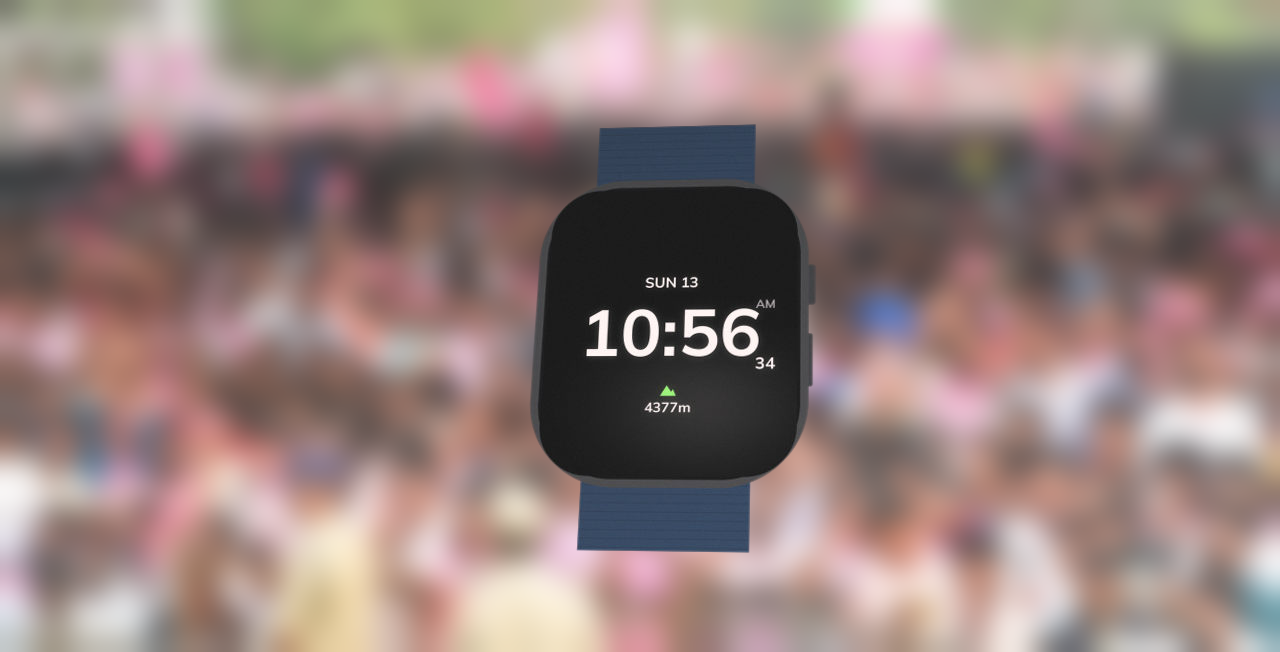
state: 10:56:34
